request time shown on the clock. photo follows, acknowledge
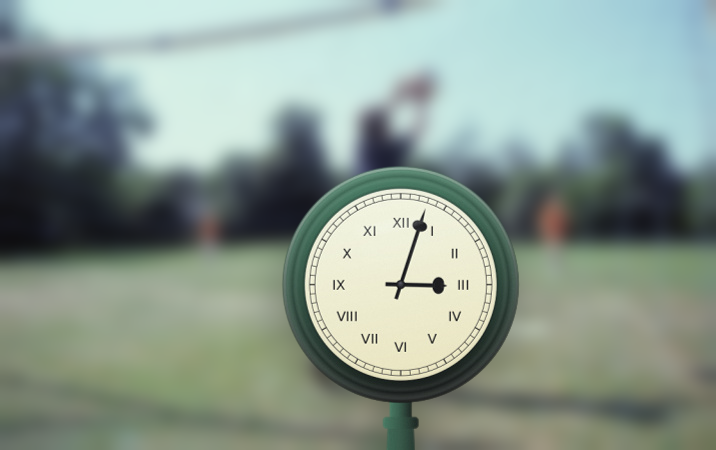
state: 3:03
